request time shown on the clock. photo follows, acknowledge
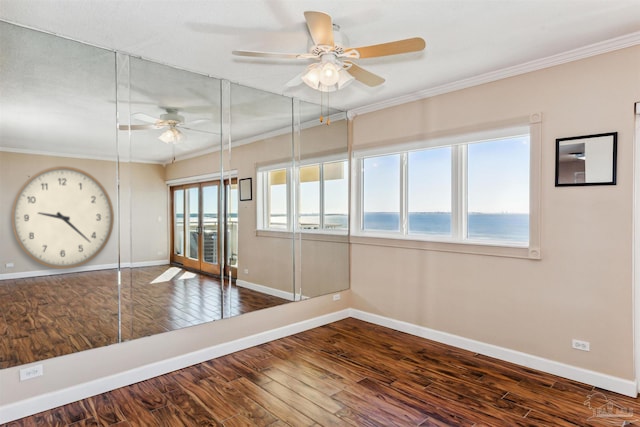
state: 9:22
